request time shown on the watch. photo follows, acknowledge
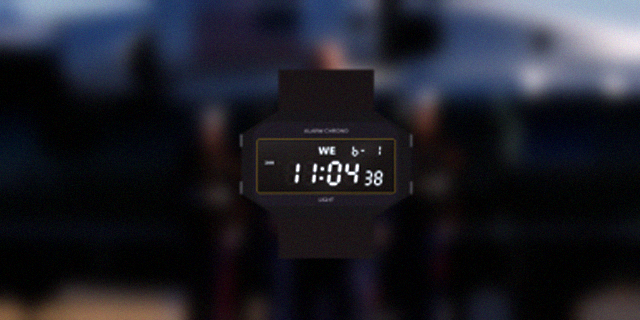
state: 11:04:38
